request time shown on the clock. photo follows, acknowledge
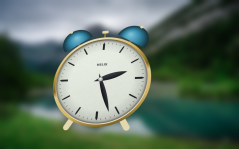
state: 2:27
